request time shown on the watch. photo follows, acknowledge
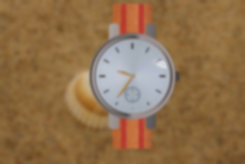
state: 9:36
